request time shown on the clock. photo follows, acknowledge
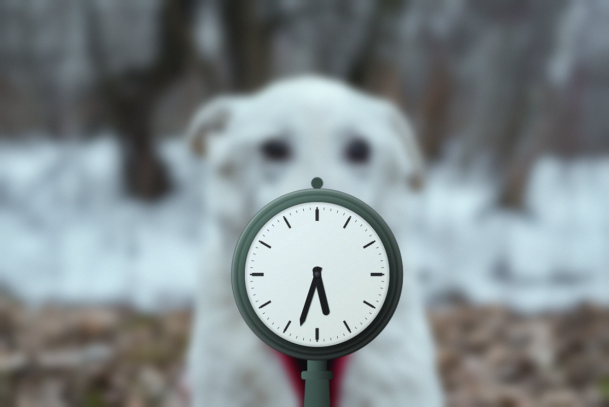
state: 5:33
